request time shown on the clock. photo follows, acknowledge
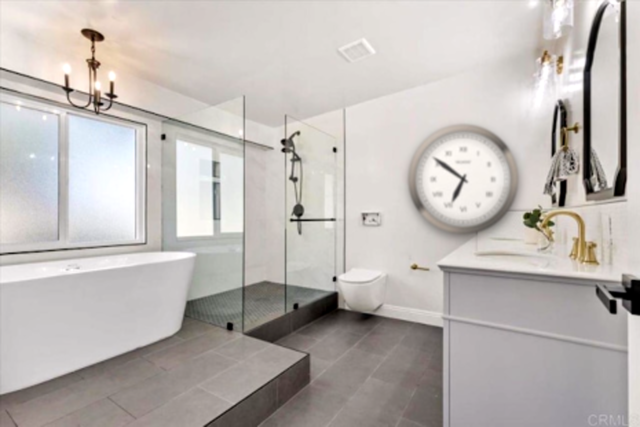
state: 6:51
